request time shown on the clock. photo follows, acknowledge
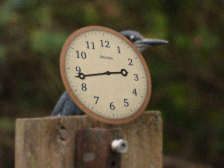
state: 2:43
